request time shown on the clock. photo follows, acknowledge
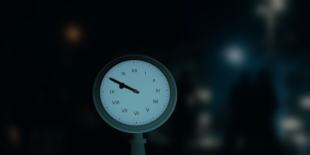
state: 9:50
